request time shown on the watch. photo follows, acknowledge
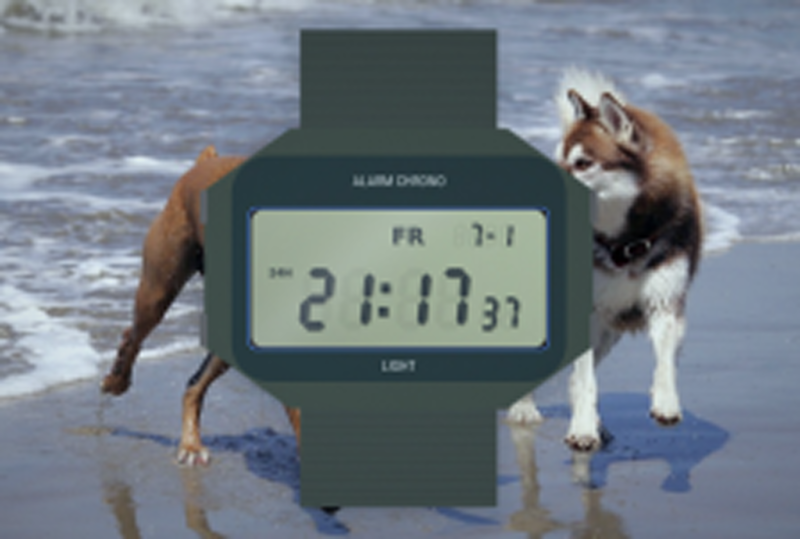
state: 21:17:37
